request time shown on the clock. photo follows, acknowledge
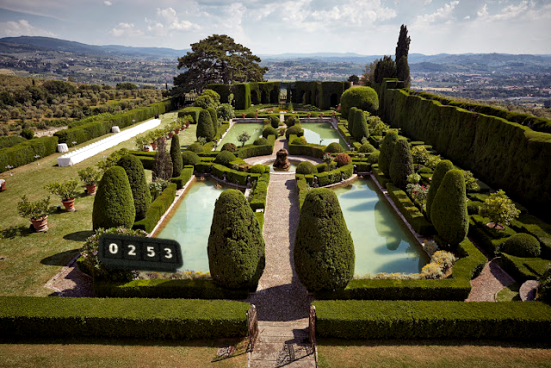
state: 2:53
